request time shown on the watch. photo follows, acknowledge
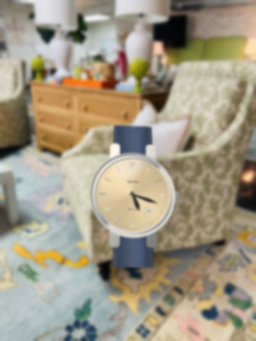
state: 5:18
